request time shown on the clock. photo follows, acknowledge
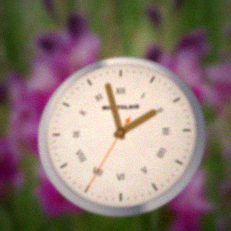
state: 1:57:35
